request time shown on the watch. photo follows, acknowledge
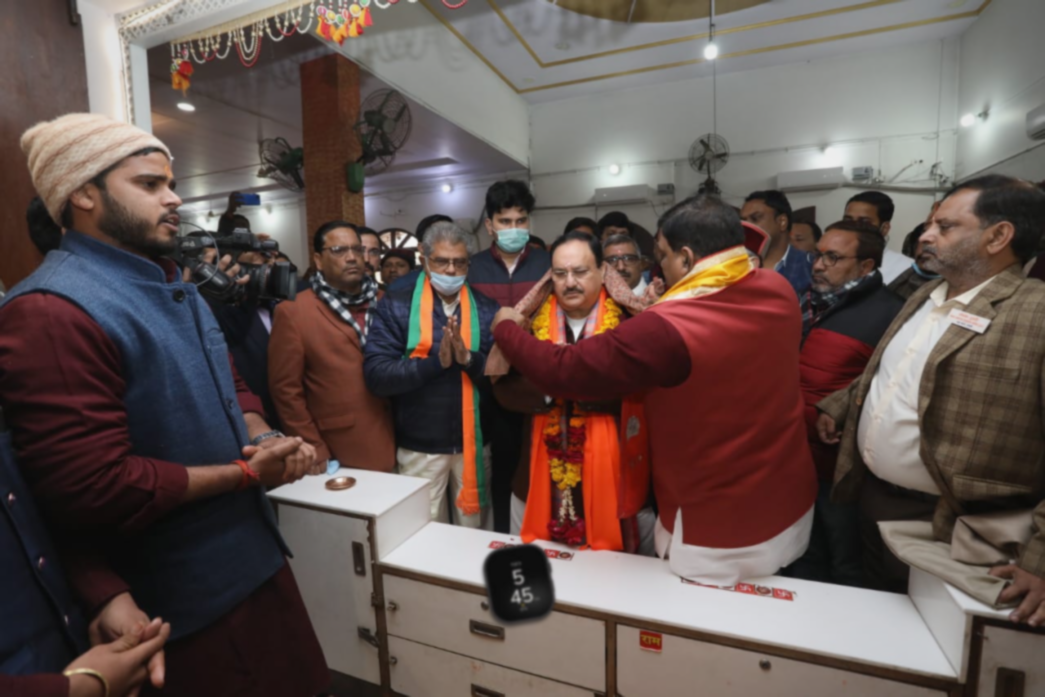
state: 5:45
